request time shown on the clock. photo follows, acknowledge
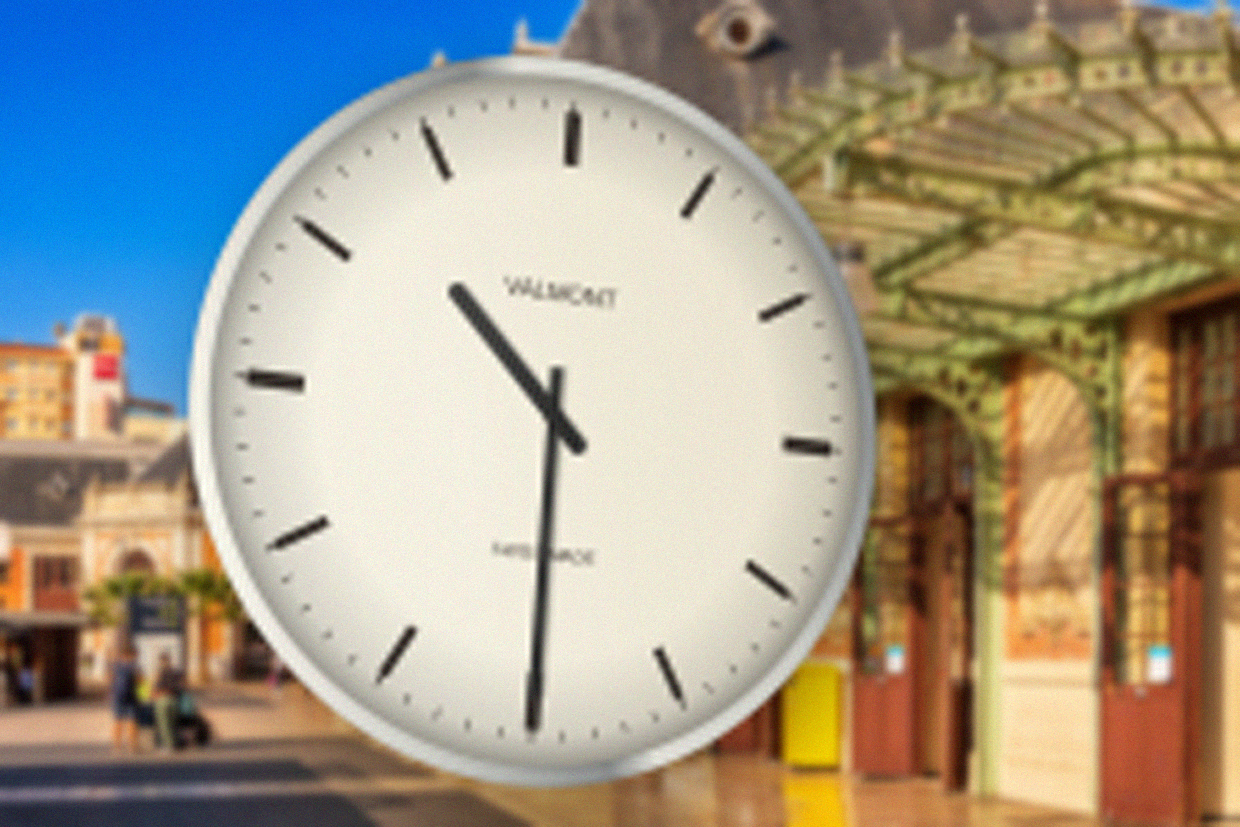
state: 10:30
